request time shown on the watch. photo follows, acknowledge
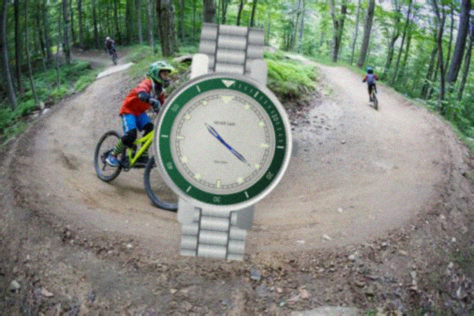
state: 10:21
